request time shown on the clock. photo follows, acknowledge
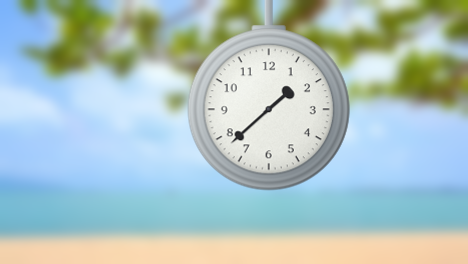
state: 1:38
